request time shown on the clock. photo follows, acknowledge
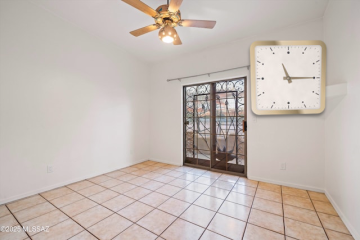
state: 11:15
